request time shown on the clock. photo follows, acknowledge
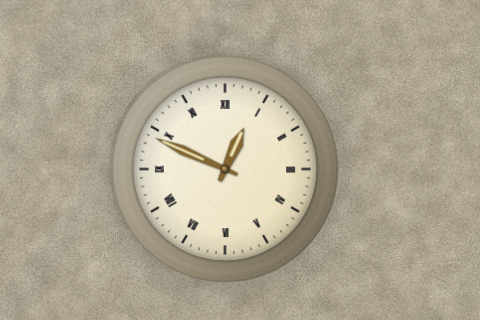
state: 12:49
